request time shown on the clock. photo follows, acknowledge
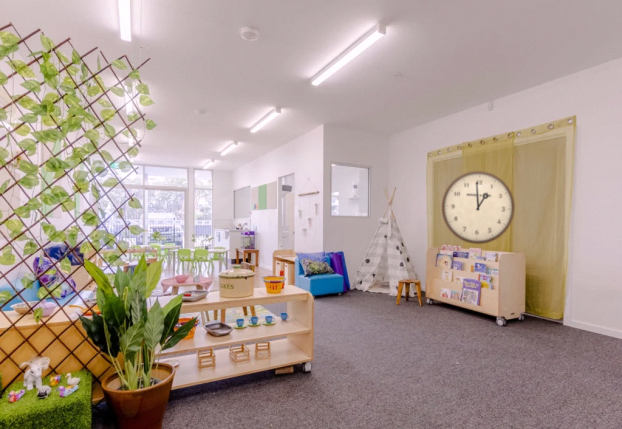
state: 12:59
